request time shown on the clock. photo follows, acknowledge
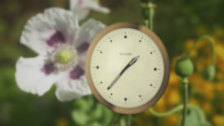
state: 1:37
